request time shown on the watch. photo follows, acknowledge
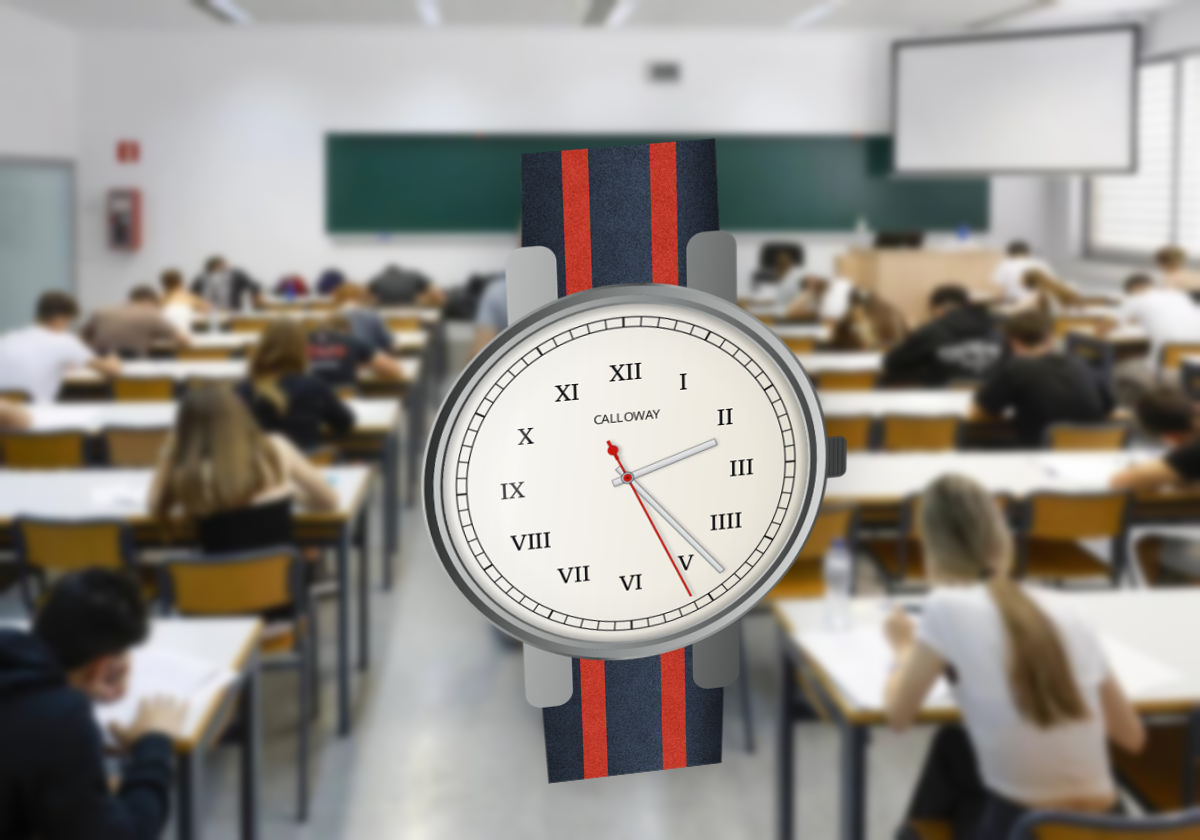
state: 2:23:26
